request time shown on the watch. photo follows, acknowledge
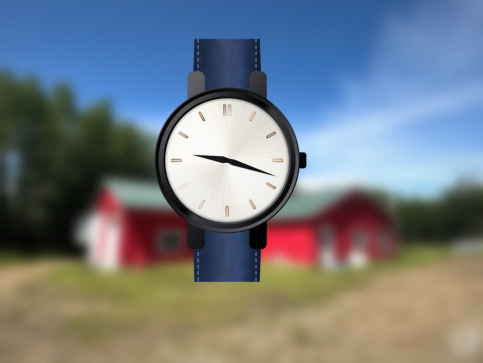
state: 9:18
